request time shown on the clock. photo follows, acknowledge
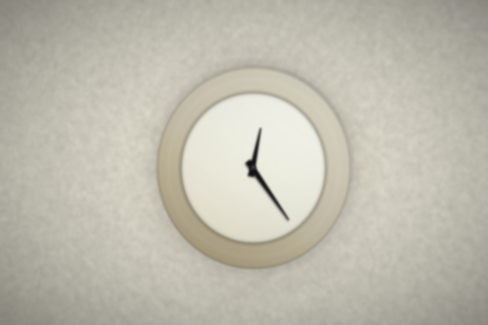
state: 12:24
